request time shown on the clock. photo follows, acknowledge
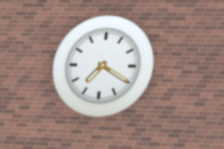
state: 7:20
